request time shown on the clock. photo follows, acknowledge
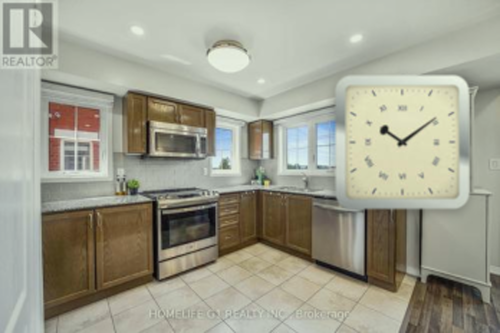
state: 10:09
